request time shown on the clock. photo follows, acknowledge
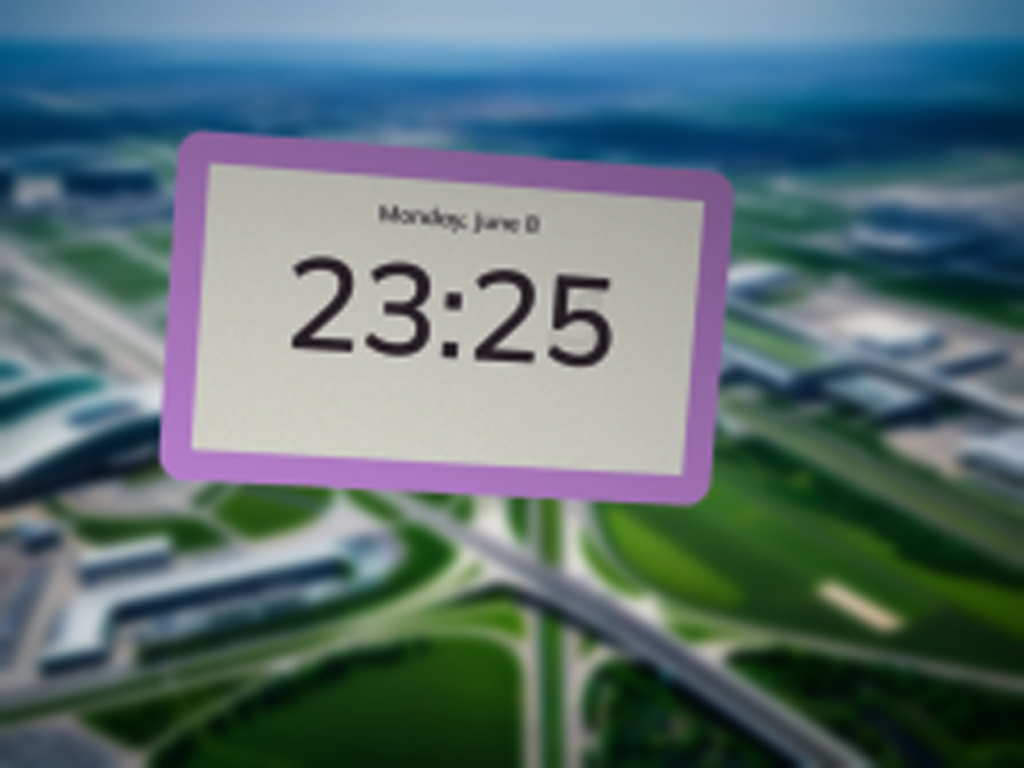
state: 23:25
